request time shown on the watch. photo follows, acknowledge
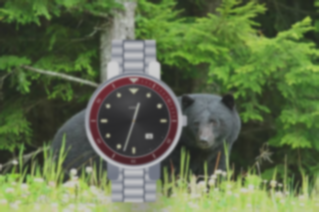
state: 12:33
